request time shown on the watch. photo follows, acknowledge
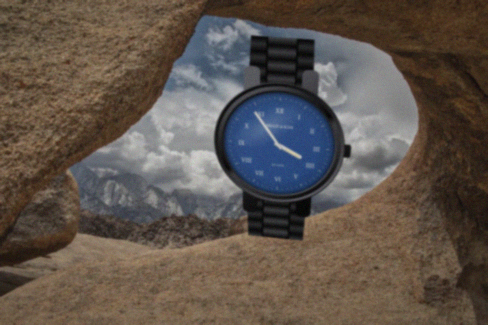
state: 3:54
